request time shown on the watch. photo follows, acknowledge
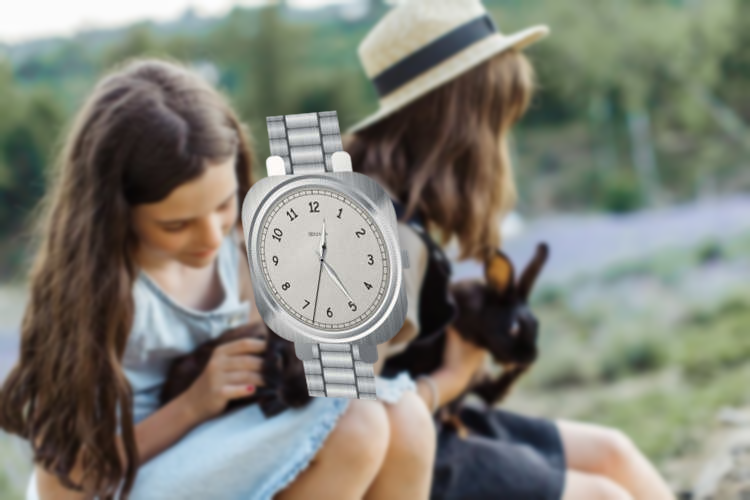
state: 12:24:33
